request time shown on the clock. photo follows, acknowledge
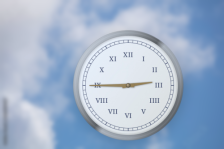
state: 2:45
